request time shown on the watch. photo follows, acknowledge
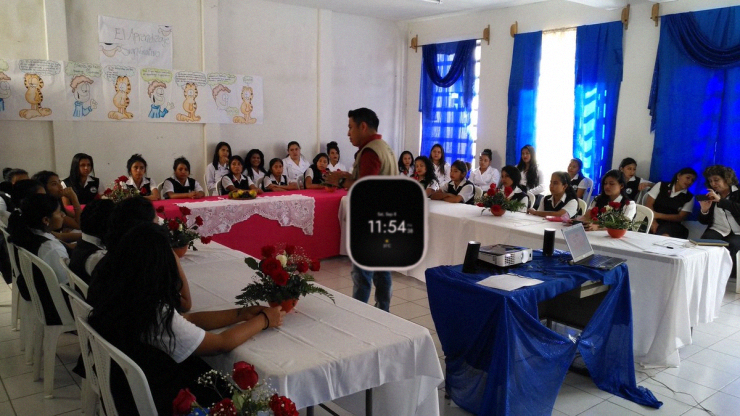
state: 11:54
